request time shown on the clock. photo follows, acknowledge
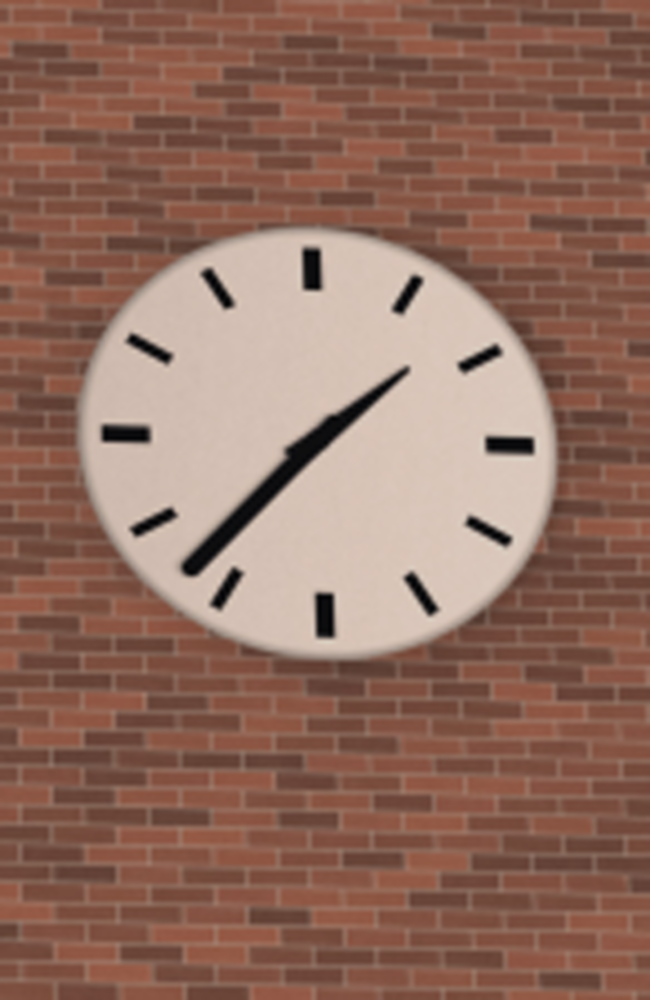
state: 1:37
